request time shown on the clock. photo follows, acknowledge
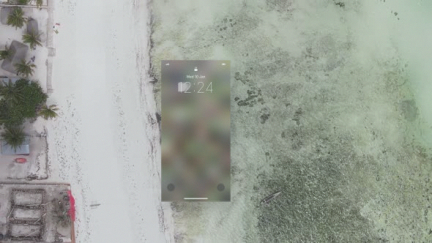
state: 12:24
